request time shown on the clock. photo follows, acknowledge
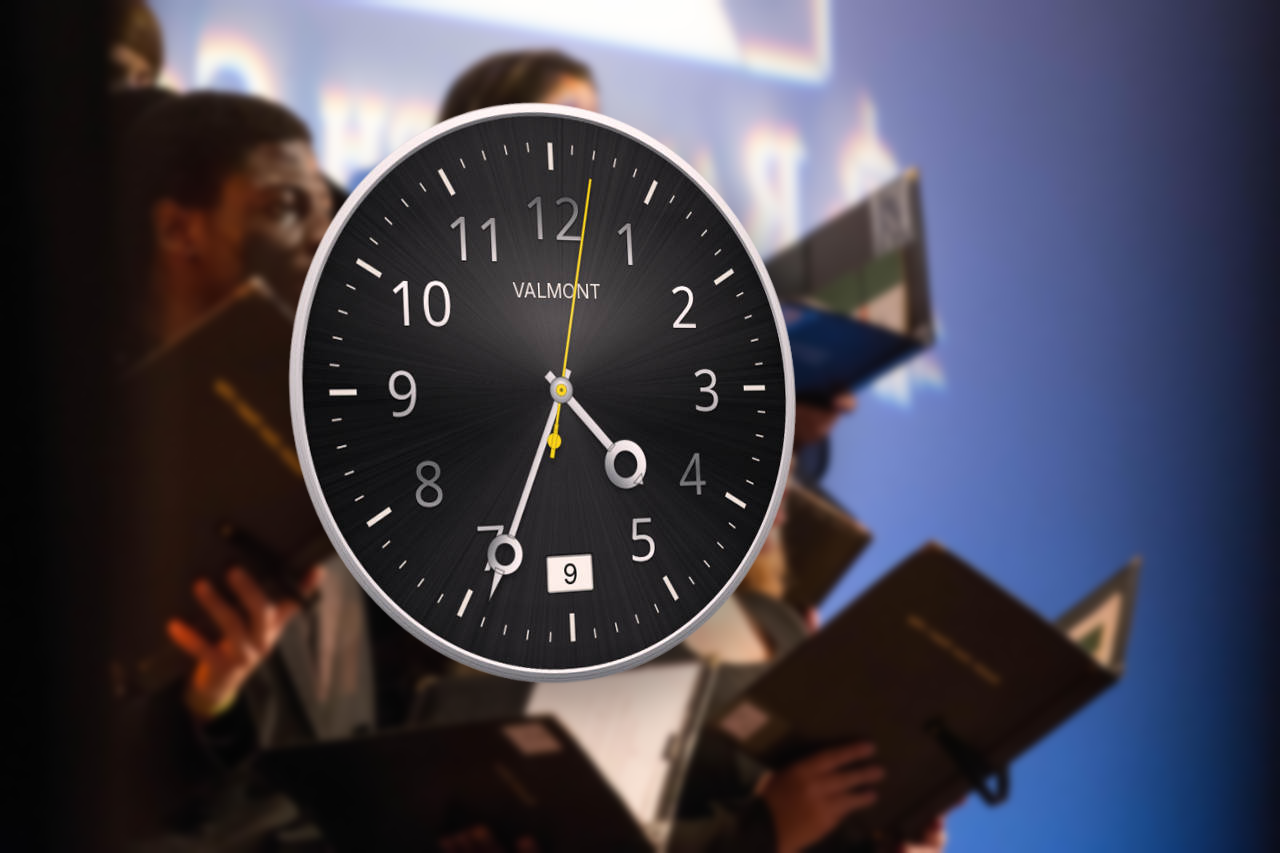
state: 4:34:02
